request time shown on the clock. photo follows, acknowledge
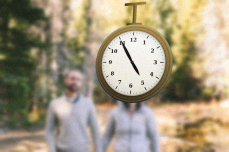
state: 4:55
